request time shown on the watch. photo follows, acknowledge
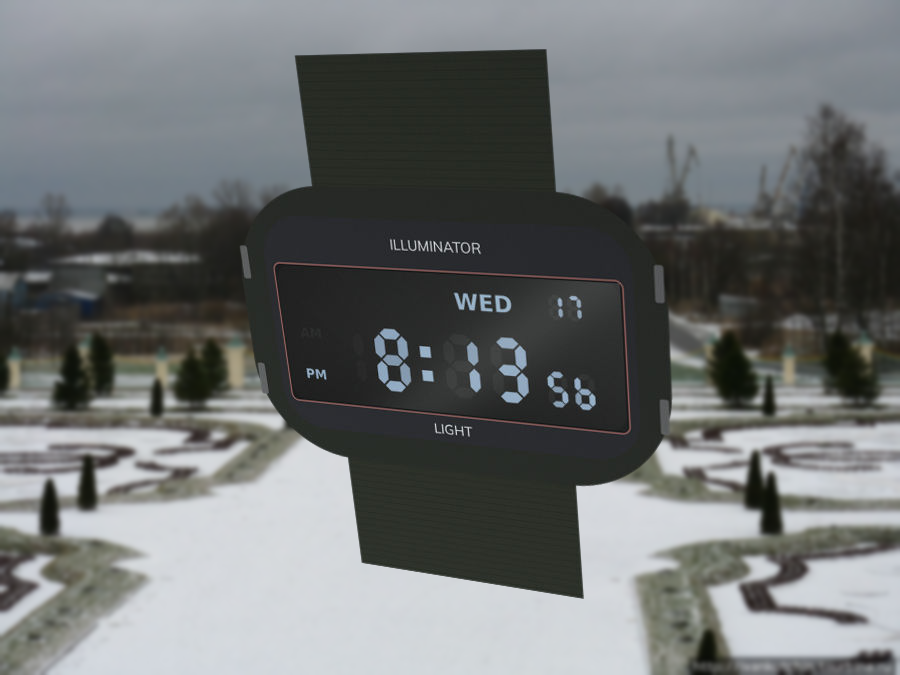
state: 8:13:56
